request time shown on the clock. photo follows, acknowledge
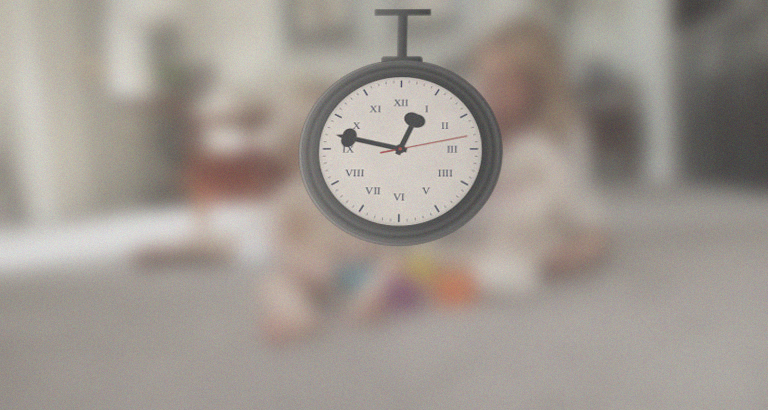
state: 12:47:13
